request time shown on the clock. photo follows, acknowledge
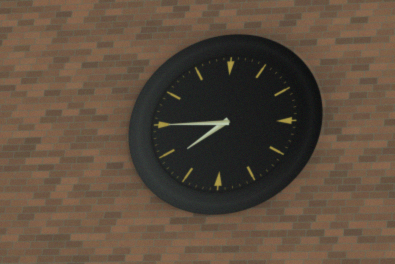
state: 7:45
